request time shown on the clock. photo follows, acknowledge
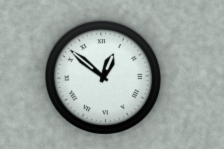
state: 12:52
